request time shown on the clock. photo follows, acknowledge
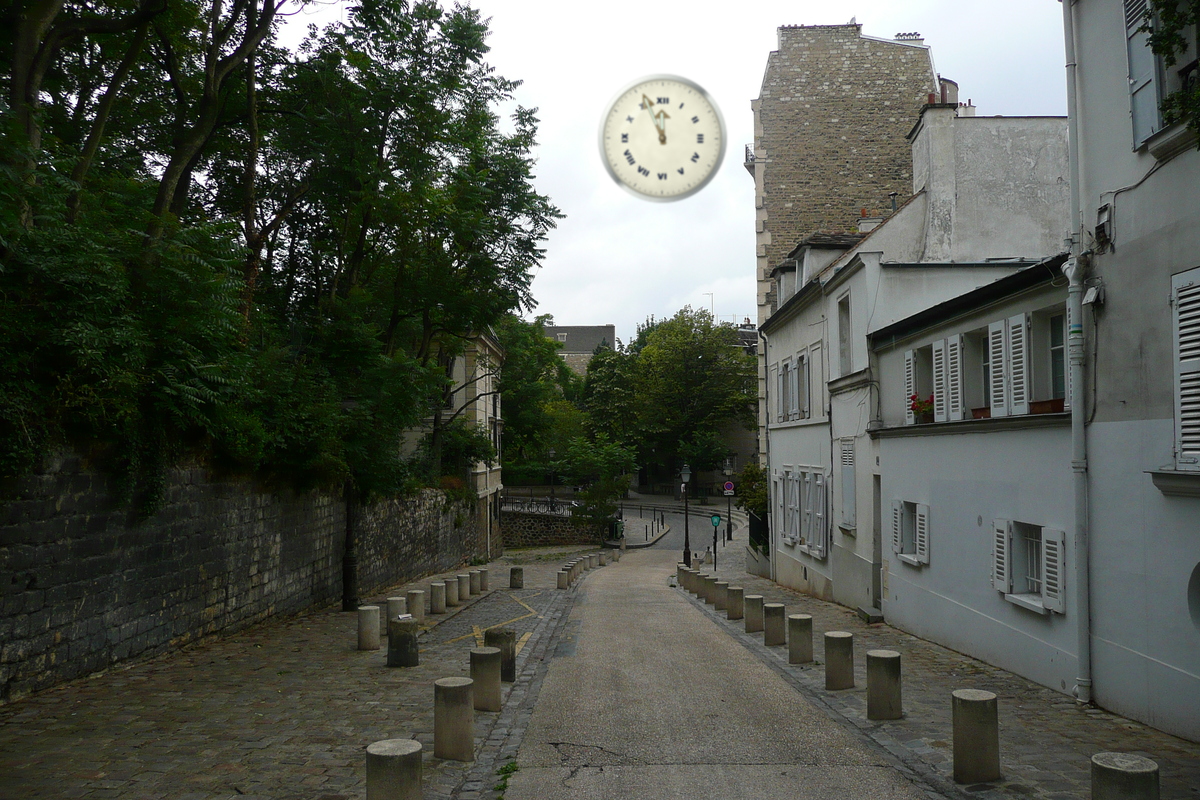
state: 11:56
